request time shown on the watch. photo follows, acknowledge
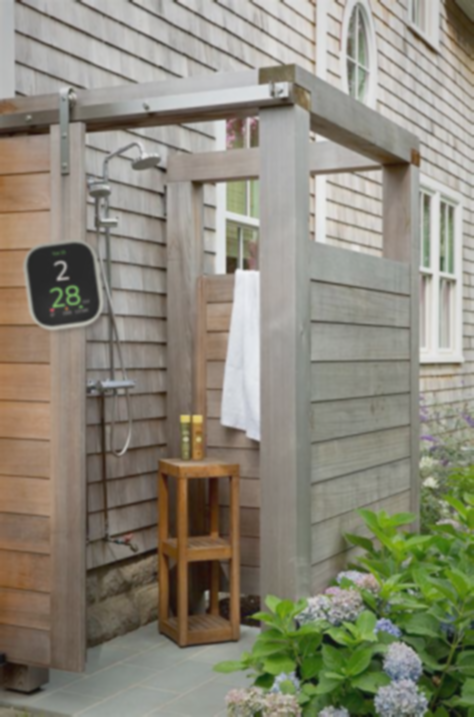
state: 2:28
